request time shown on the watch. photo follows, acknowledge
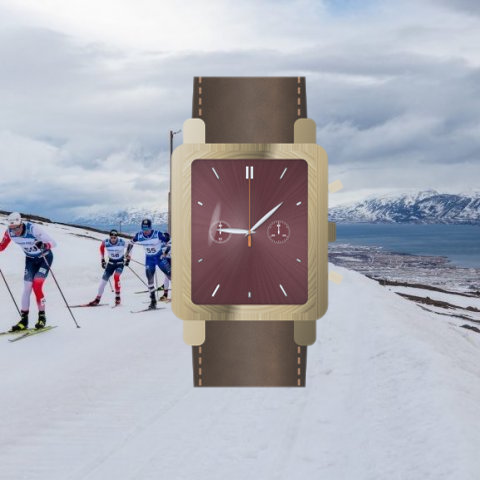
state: 9:08
